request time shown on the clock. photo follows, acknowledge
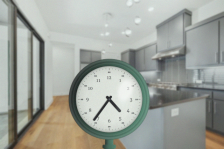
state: 4:36
